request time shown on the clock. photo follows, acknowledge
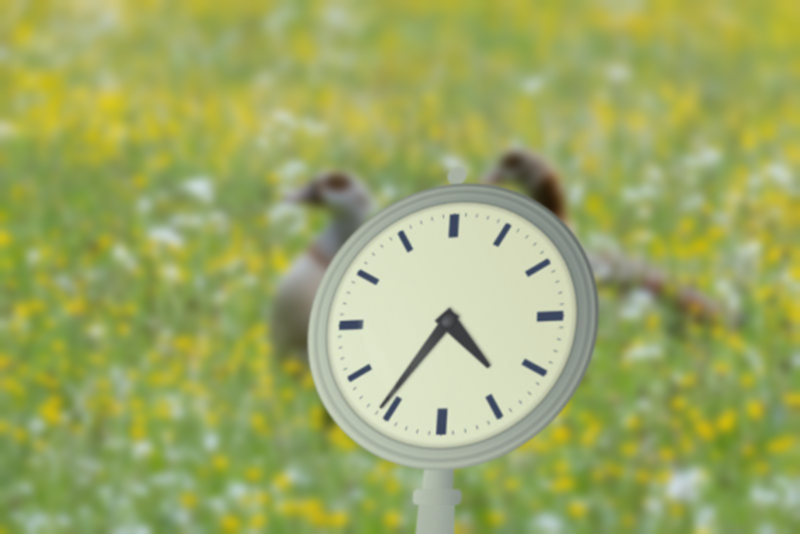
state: 4:36
